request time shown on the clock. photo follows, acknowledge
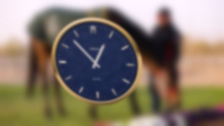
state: 12:53
